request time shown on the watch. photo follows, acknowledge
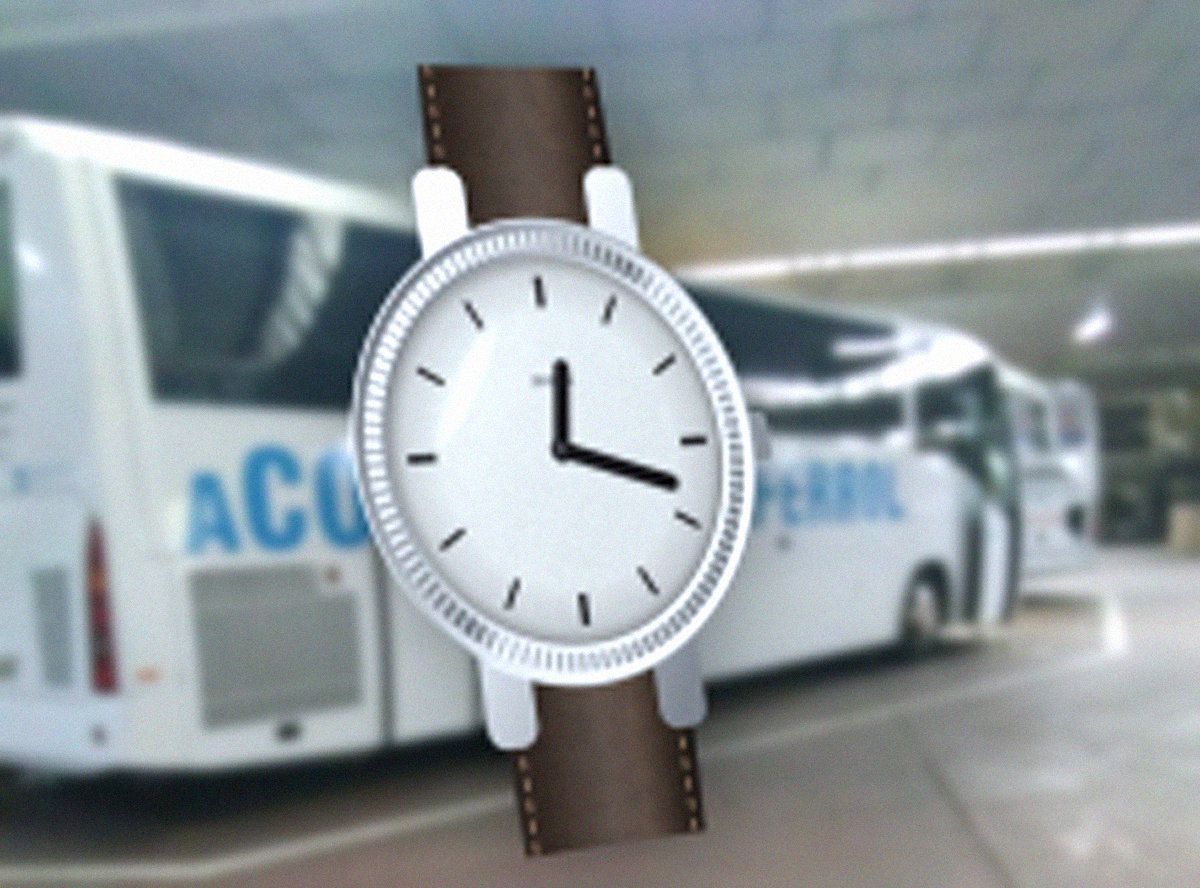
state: 12:18
